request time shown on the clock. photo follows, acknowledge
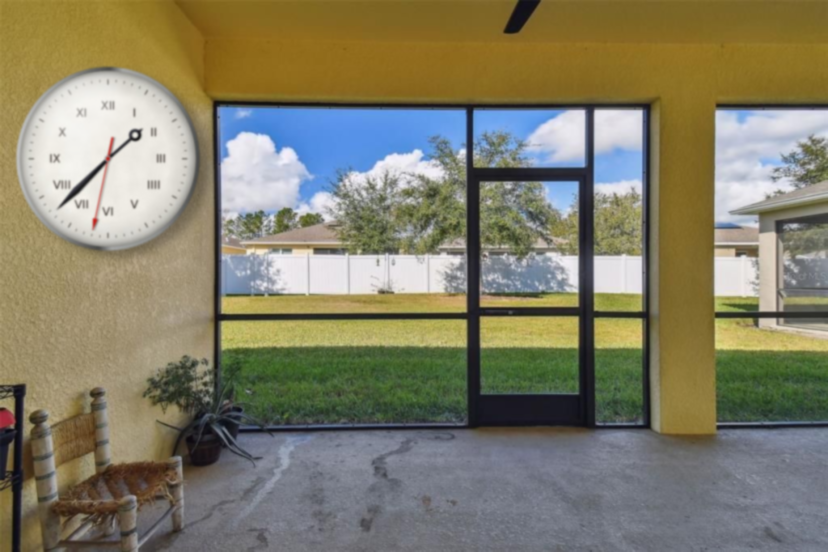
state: 1:37:32
